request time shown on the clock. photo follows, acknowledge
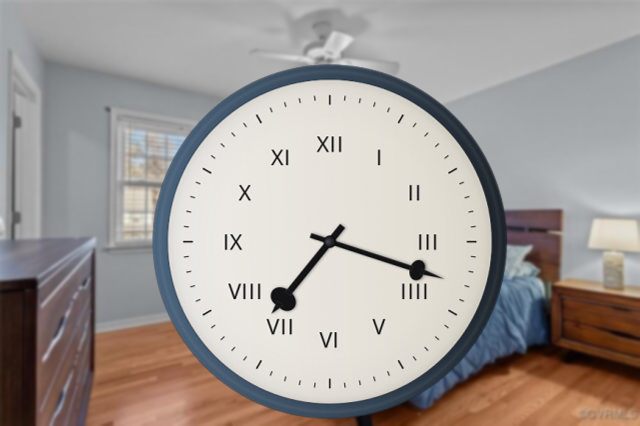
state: 7:18
